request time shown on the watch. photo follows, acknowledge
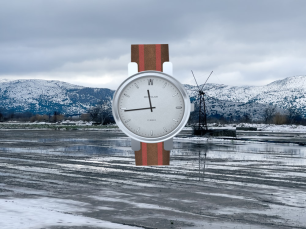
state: 11:44
